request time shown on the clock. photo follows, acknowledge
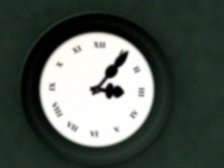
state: 3:06
